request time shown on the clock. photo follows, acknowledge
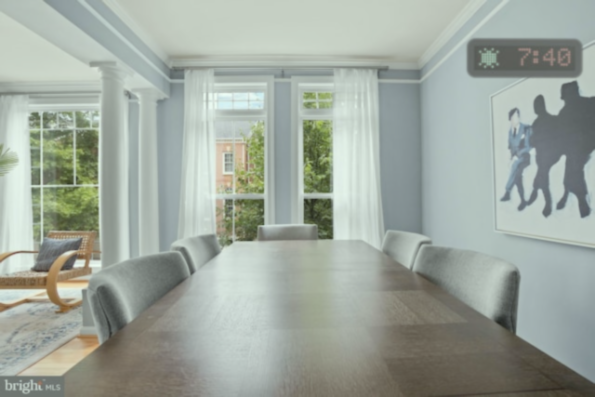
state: 7:40
